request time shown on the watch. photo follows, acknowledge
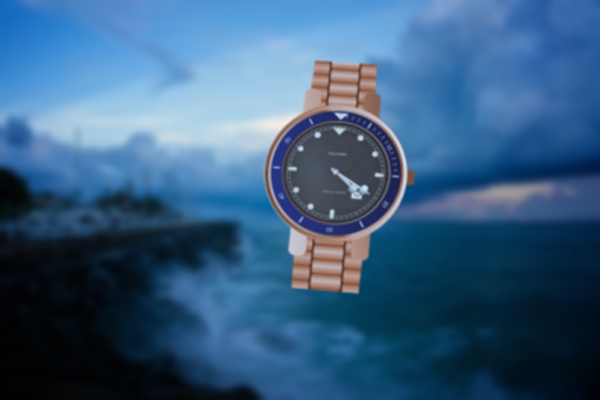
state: 4:20
